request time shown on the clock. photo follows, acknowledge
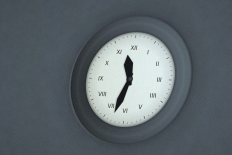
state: 11:33
